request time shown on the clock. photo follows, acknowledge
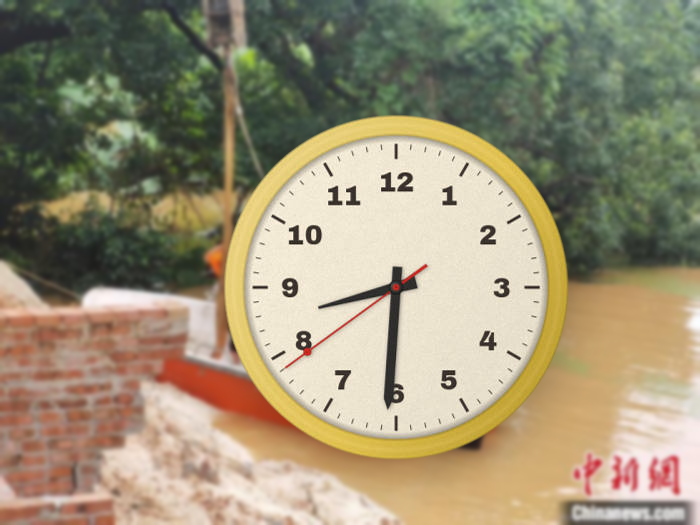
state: 8:30:39
